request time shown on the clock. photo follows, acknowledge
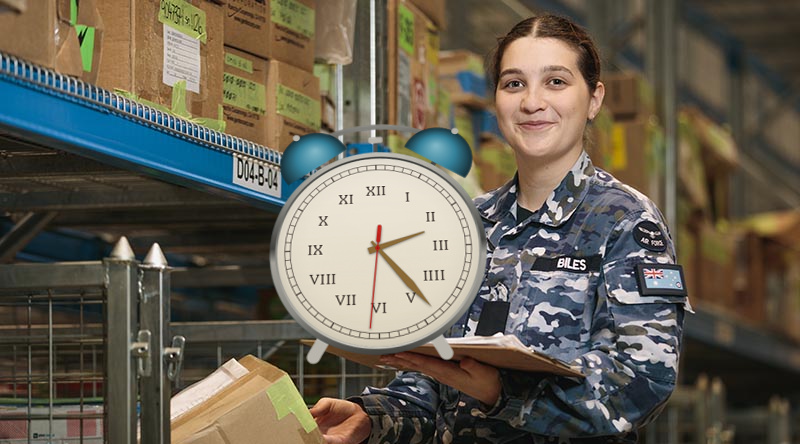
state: 2:23:31
